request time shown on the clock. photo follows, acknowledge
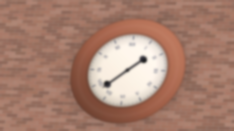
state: 1:38
